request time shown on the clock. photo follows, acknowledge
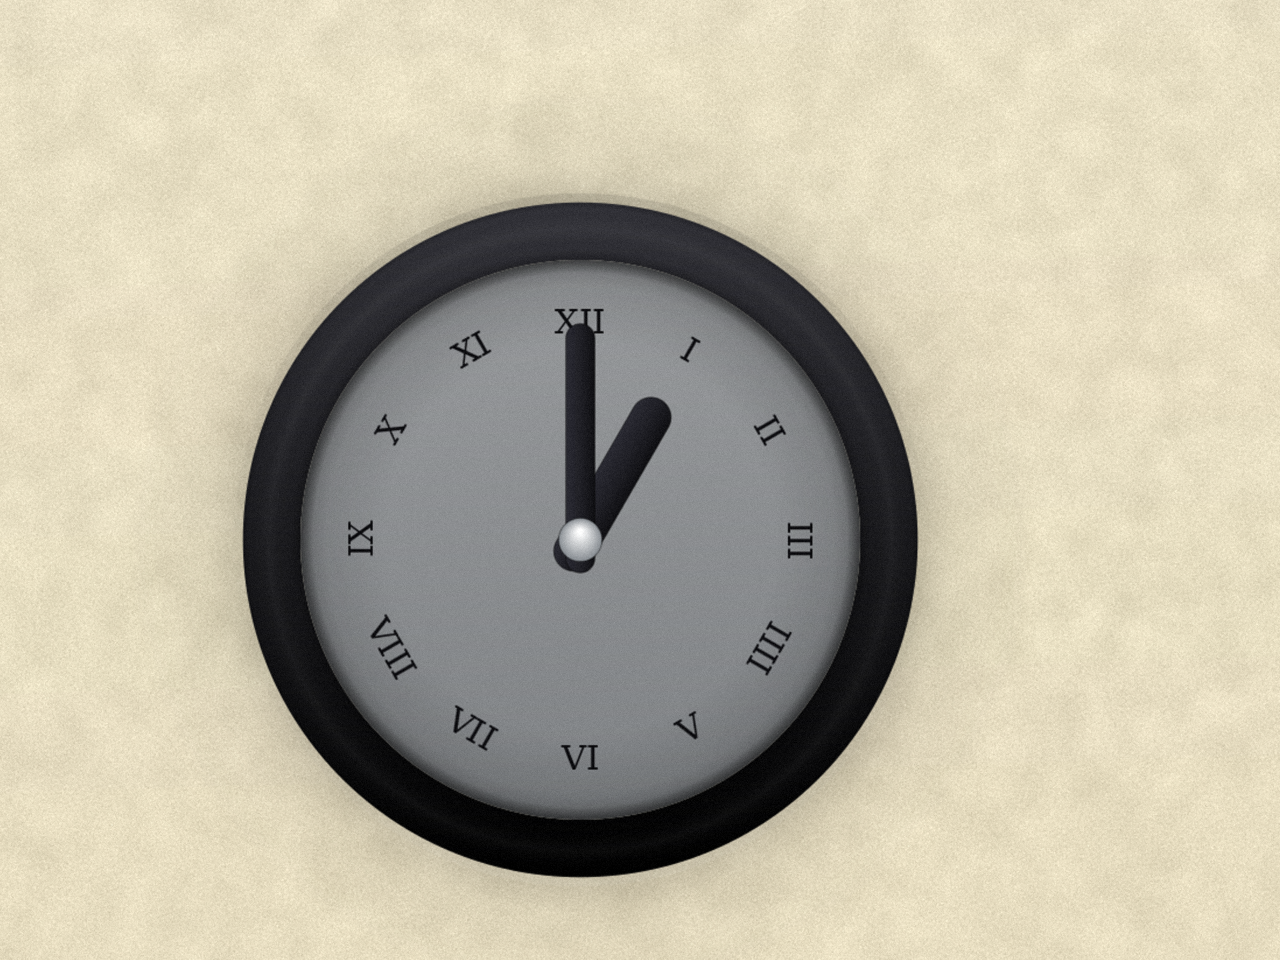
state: 1:00
